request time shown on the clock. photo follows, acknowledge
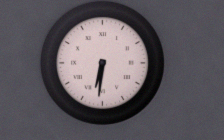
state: 6:31
